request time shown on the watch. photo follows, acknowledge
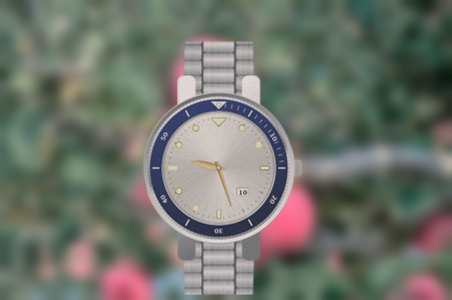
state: 9:27
